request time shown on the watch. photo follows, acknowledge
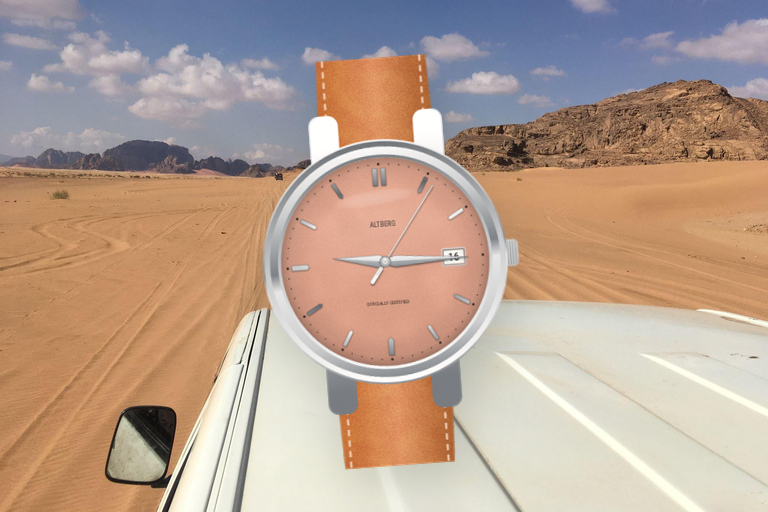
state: 9:15:06
